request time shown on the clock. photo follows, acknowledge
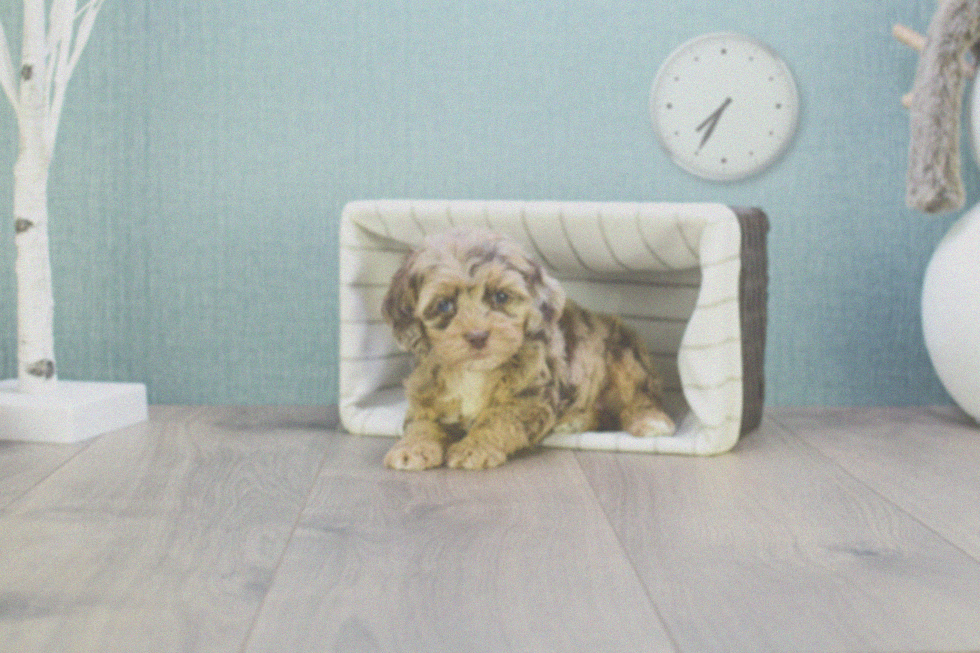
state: 7:35
